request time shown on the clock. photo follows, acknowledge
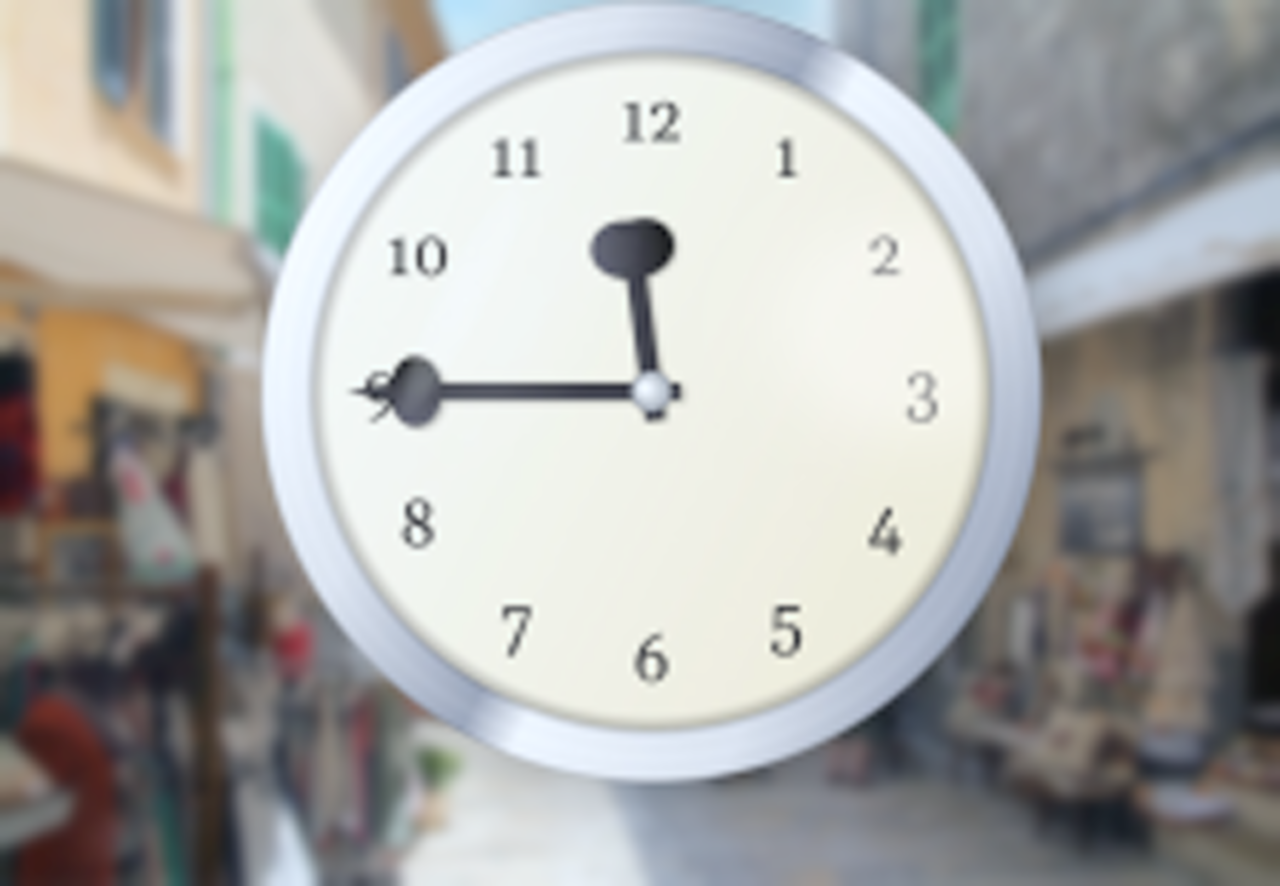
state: 11:45
